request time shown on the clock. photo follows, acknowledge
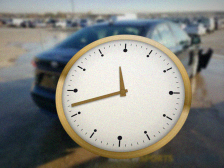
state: 11:42
